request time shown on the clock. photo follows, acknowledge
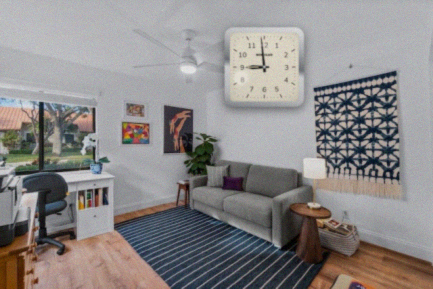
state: 8:59
